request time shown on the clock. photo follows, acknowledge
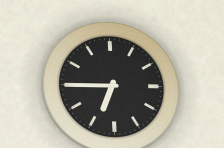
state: 6:45
